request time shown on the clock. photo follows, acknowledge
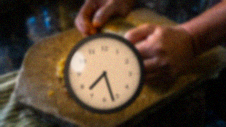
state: 7:27
